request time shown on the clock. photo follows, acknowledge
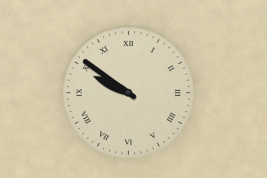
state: 9:51
